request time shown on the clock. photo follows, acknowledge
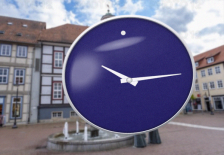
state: 10:15
